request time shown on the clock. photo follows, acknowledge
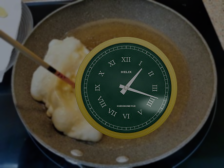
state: 1:18
